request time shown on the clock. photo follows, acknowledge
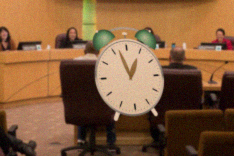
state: 12:57
